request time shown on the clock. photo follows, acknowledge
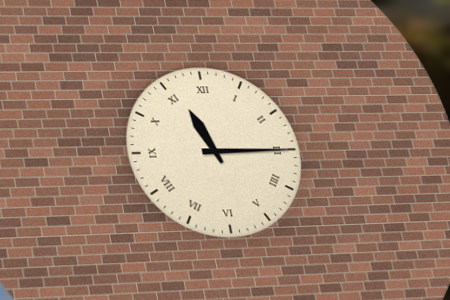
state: 11:15
